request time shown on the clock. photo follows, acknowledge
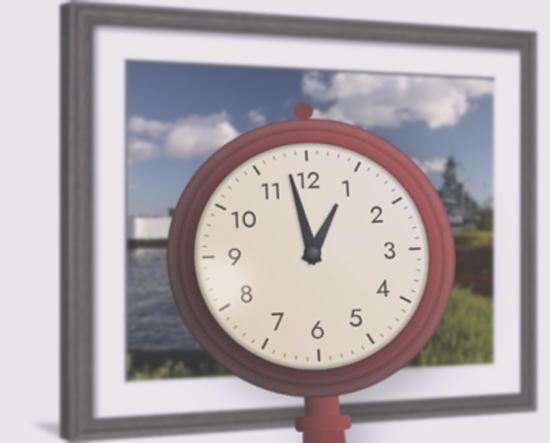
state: 12:58
